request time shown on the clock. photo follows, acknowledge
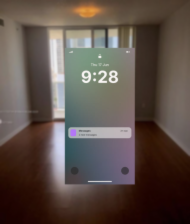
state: 9:28
